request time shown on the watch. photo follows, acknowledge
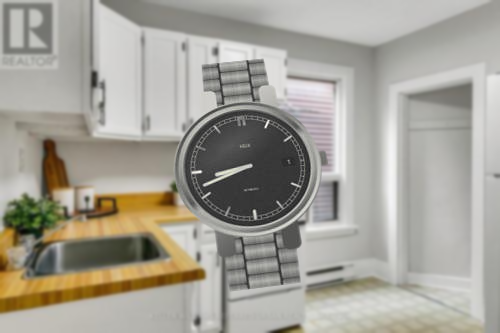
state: 8:42
